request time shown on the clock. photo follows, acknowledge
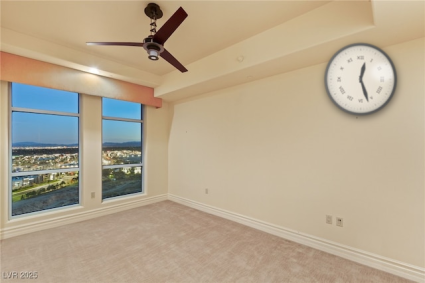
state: 12:27
